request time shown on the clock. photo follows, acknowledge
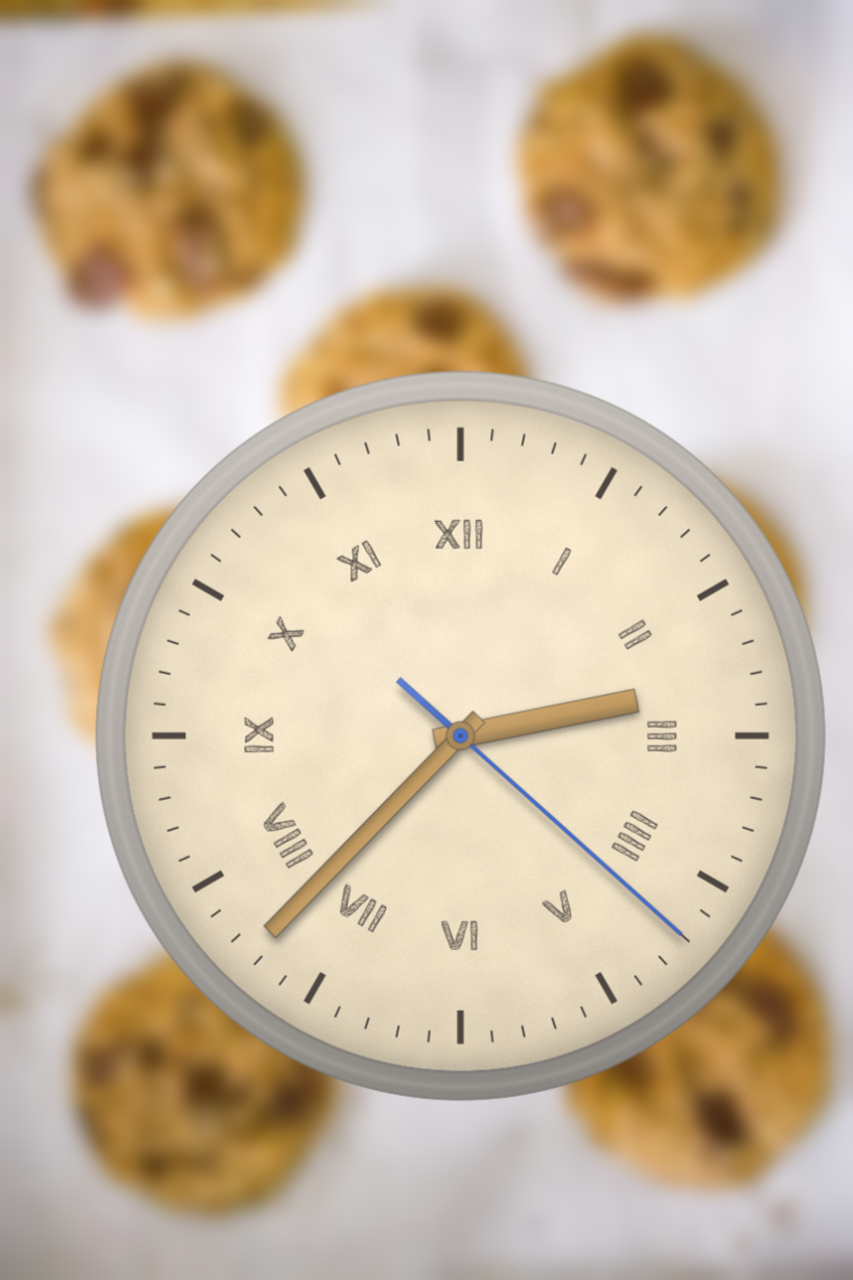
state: 2:37:22
